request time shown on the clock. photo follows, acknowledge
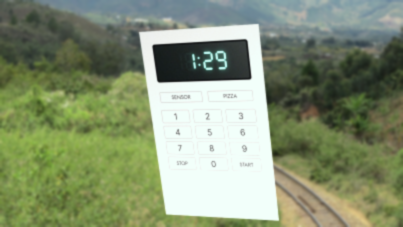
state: 1:29
